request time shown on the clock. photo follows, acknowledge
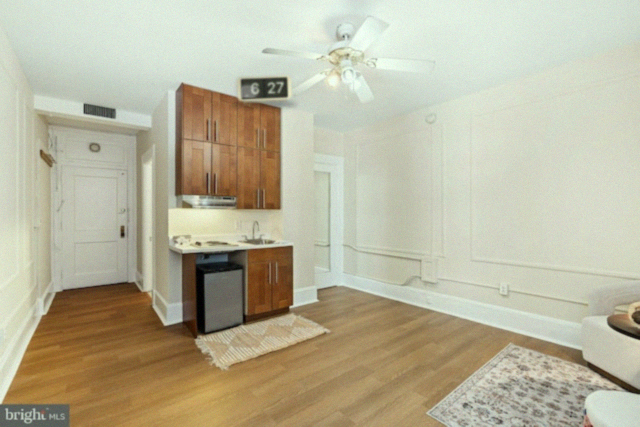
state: 6:27
